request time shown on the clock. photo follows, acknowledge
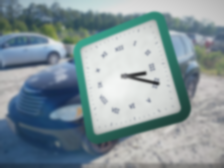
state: 3:20
